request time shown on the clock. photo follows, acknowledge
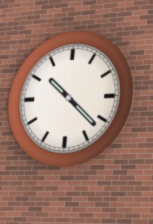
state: 10:22
